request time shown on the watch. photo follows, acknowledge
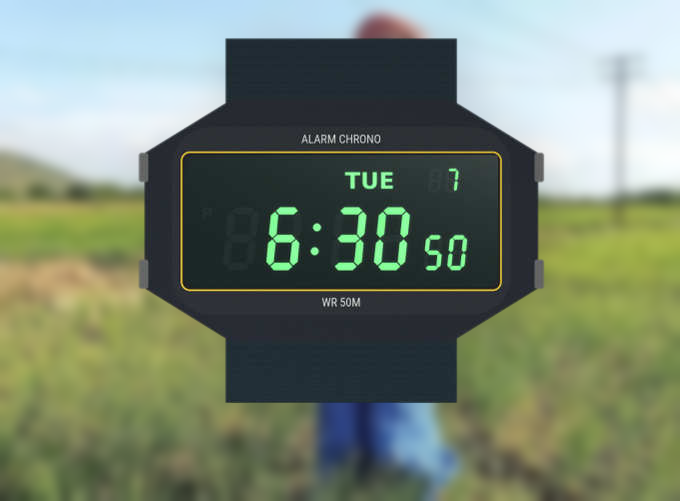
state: 6:30:50
